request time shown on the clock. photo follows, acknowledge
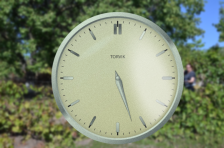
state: 5:27
